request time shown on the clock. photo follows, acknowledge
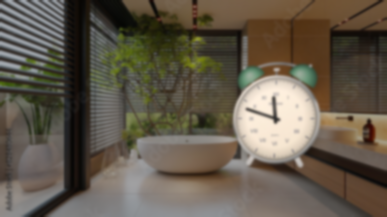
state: 11:48
